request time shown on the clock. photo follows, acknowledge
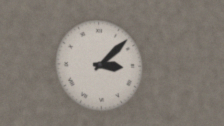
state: 3:08
